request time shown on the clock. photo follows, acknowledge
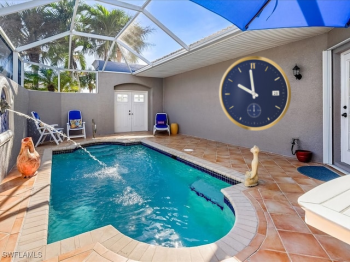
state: 9:59
